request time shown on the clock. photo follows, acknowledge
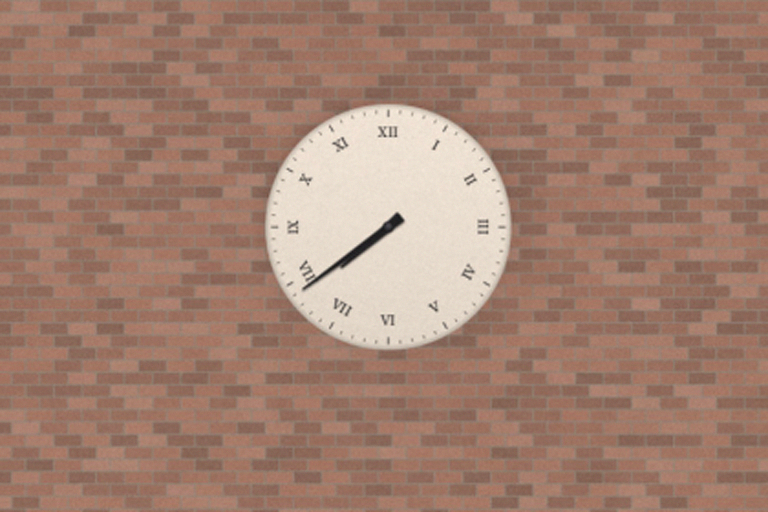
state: 7:39
